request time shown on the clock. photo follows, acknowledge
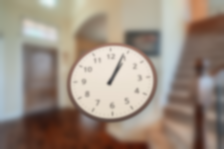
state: 1:04
